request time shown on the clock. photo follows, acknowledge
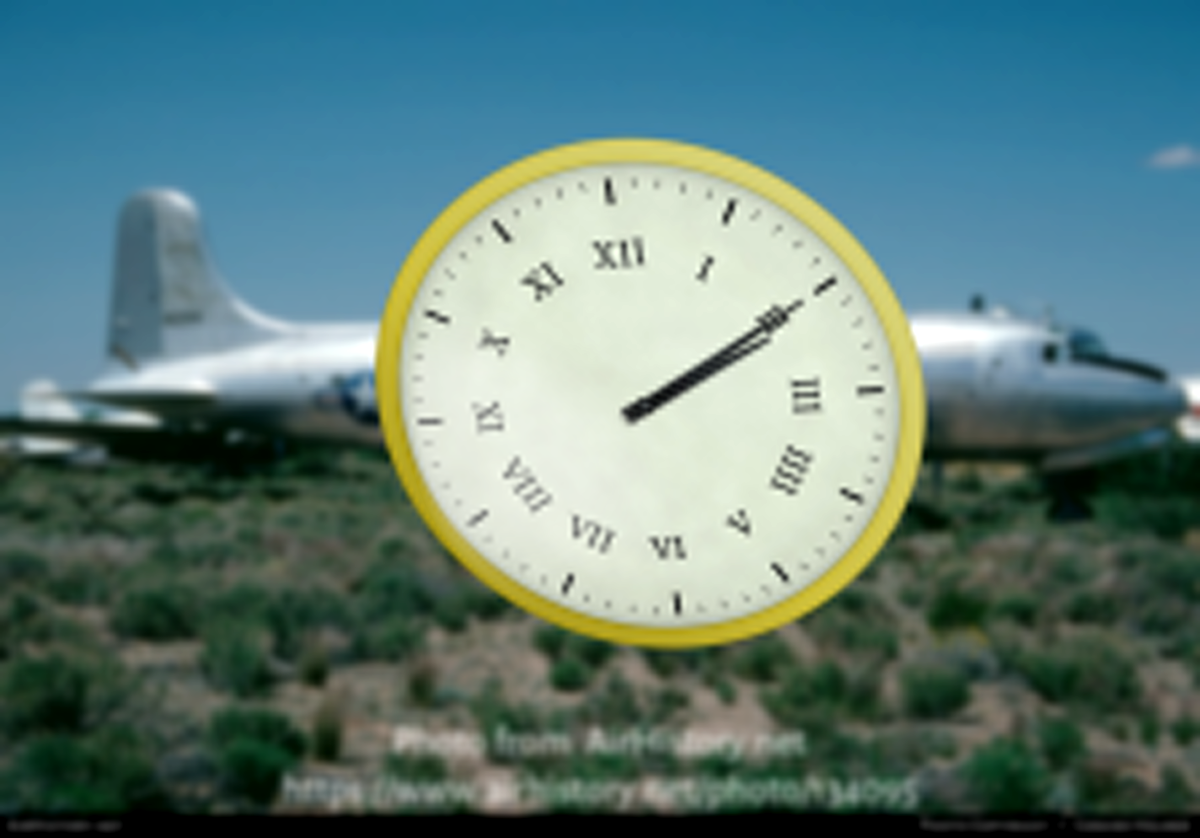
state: 2:10
